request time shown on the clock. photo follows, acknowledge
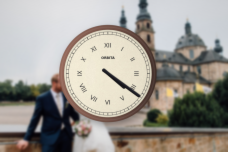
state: 4:21
